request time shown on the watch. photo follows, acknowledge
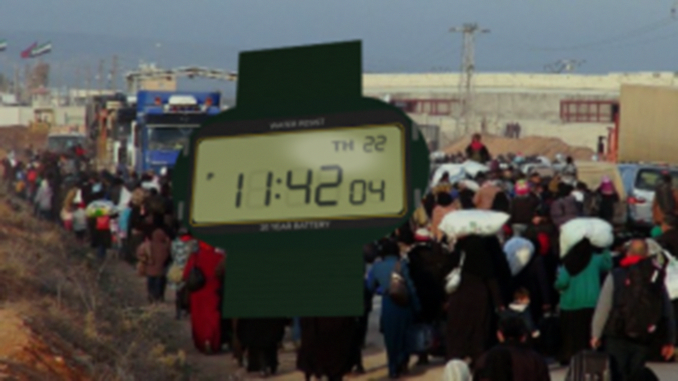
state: 11:42:04
